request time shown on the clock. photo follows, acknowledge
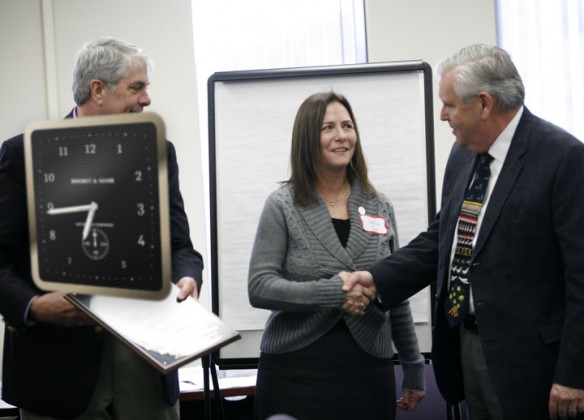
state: 6:44
